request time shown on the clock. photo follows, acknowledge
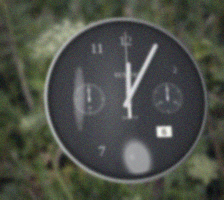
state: 12:05
